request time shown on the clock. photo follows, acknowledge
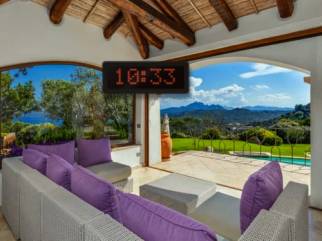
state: 10:33
